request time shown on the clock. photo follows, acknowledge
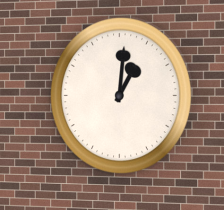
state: 1:01
